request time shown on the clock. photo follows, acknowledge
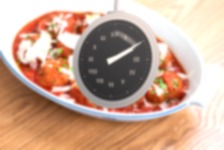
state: 2:10
